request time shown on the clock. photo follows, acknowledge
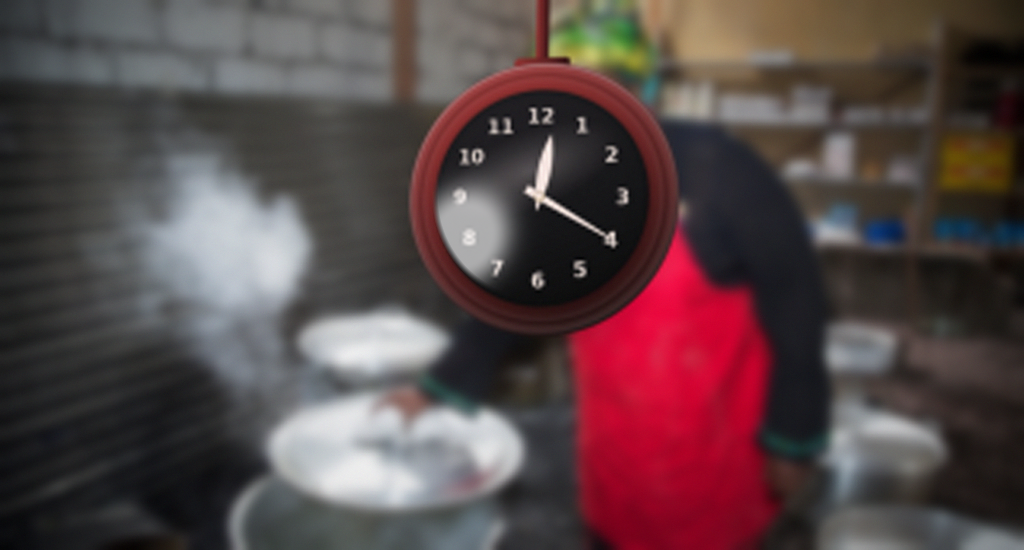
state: 12:20
